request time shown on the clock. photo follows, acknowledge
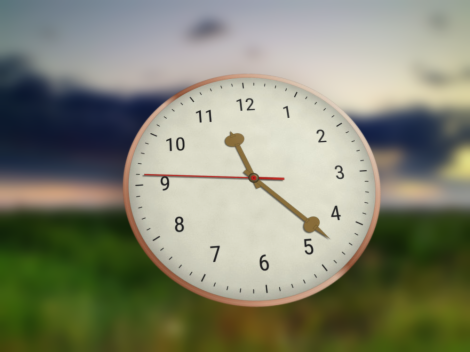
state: 11:22:46
